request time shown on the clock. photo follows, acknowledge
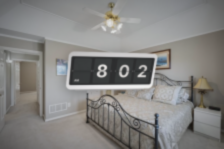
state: 8:02
